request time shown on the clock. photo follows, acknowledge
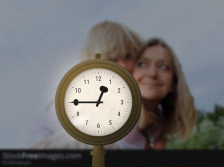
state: 12:45
